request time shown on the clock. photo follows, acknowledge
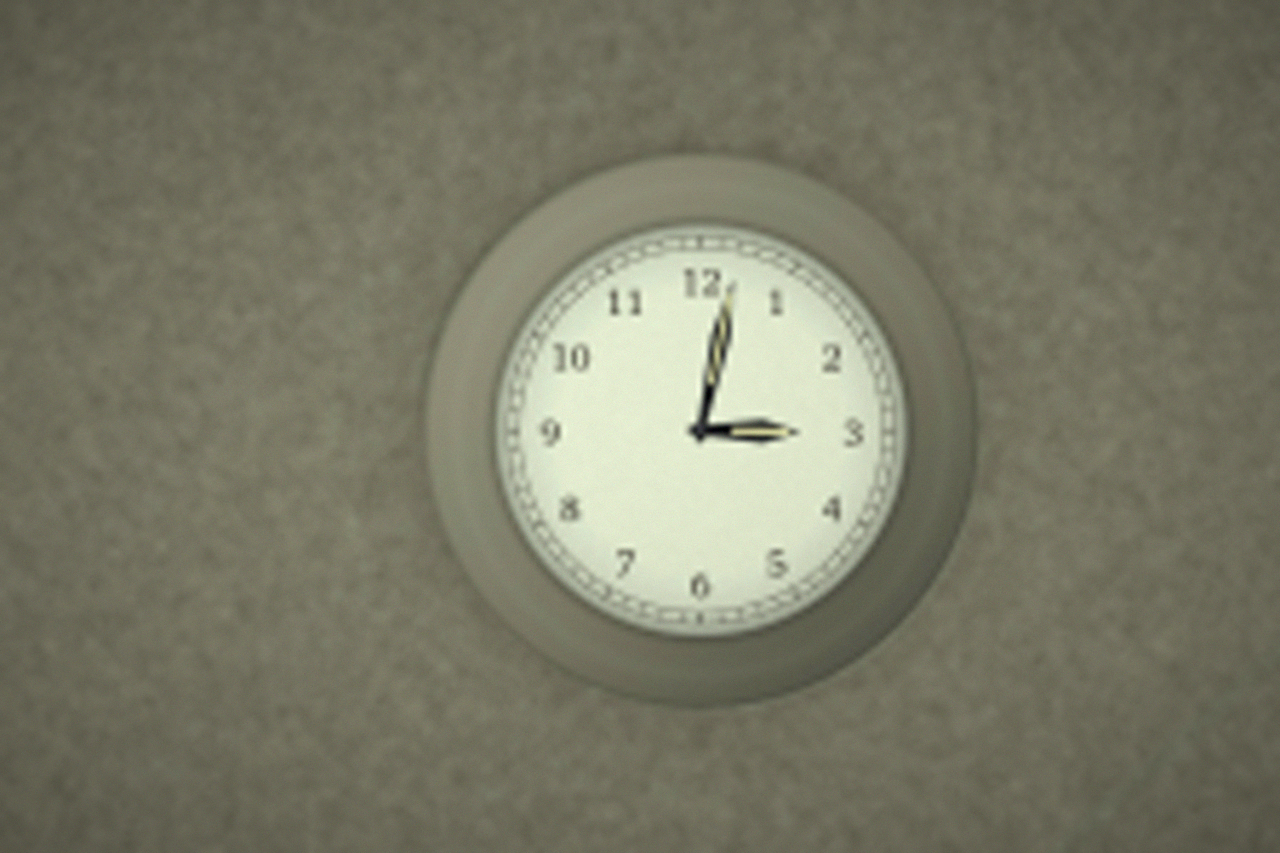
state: 3:02
